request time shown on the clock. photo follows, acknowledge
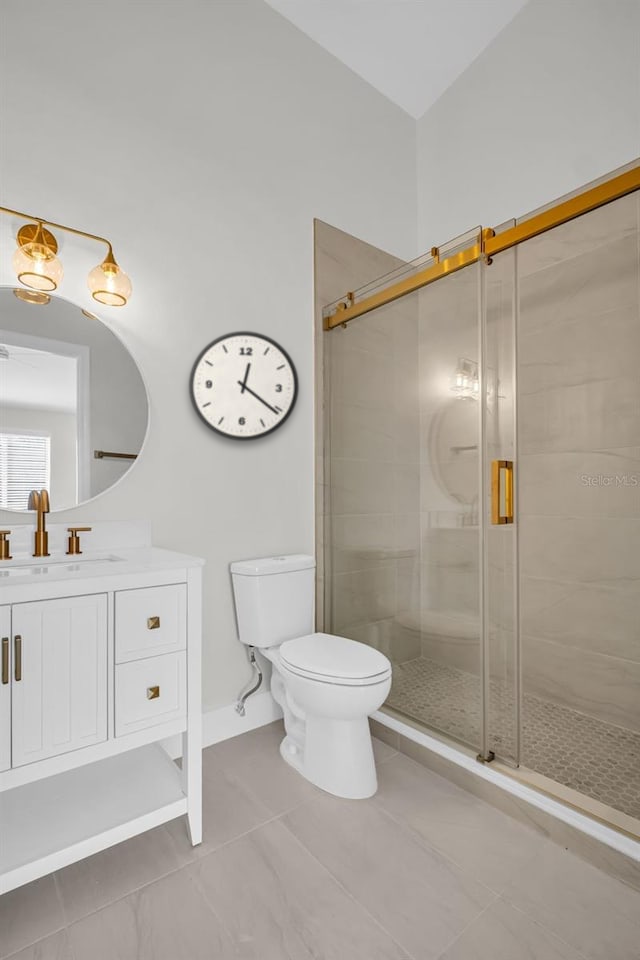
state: 12:21
